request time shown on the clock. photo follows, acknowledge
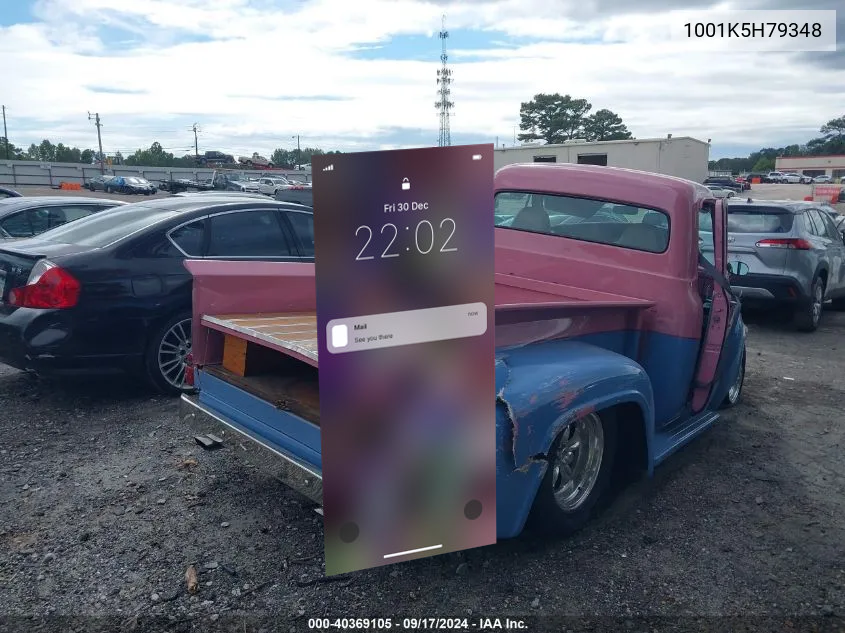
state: 22:02
